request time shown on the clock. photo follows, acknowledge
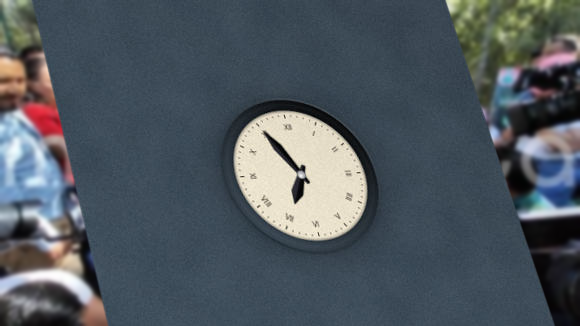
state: 6:55
